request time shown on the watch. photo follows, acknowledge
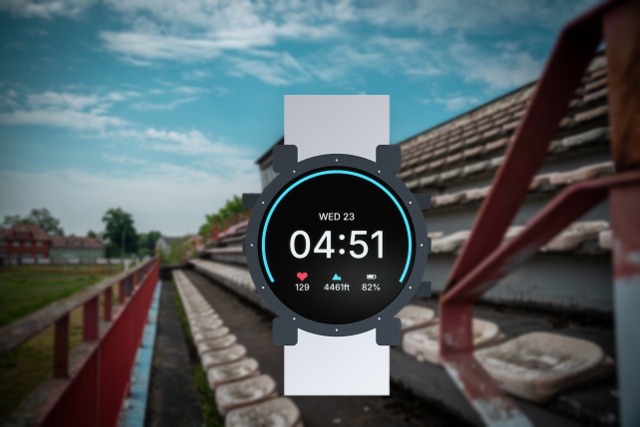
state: 4:51
